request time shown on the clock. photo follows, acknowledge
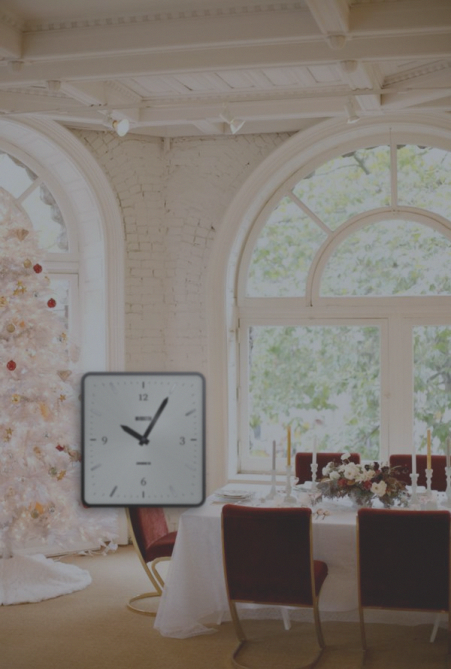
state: 10:05
